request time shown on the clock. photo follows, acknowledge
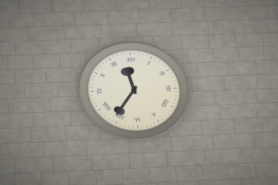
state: 11:36
